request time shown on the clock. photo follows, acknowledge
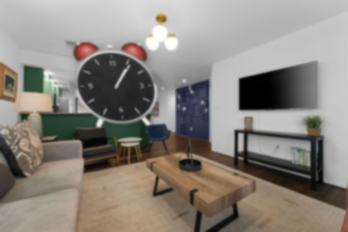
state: 1:06
